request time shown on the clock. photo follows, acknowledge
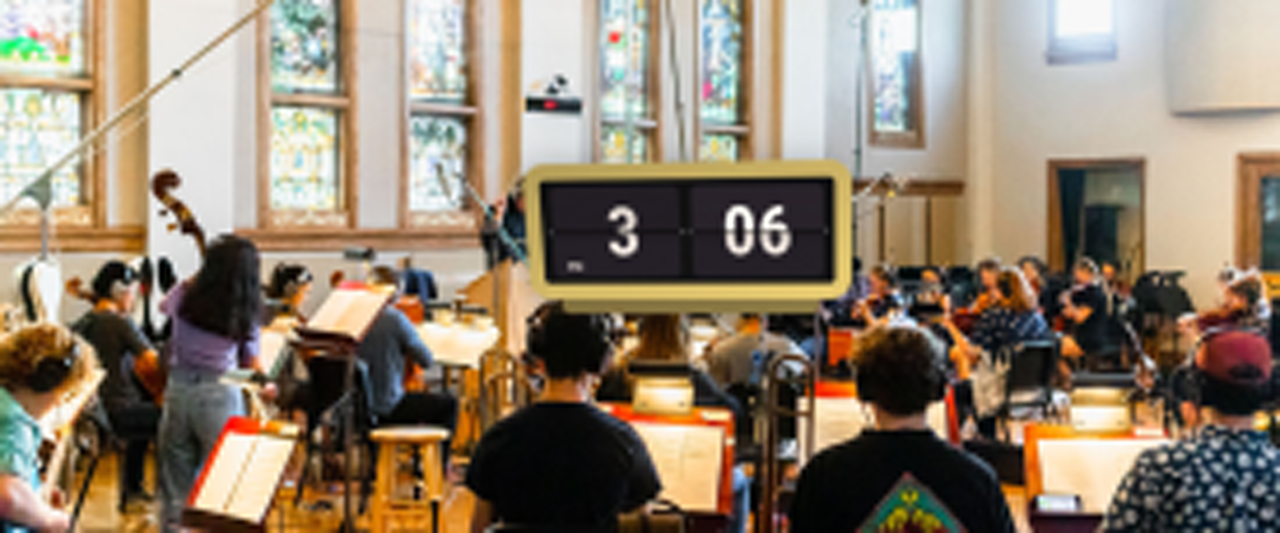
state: 3:06
